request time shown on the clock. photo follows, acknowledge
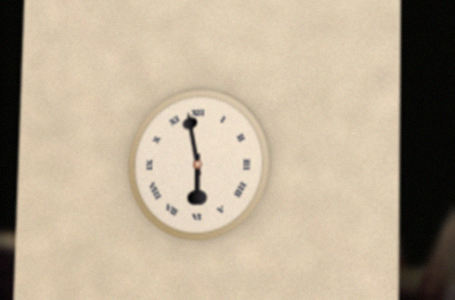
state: 5:58
